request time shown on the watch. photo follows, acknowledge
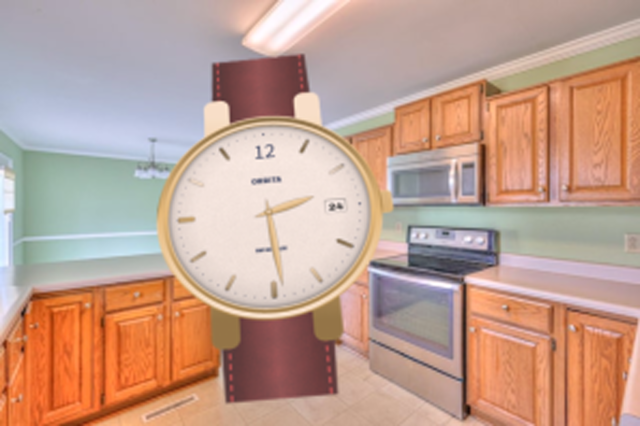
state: 2:29
